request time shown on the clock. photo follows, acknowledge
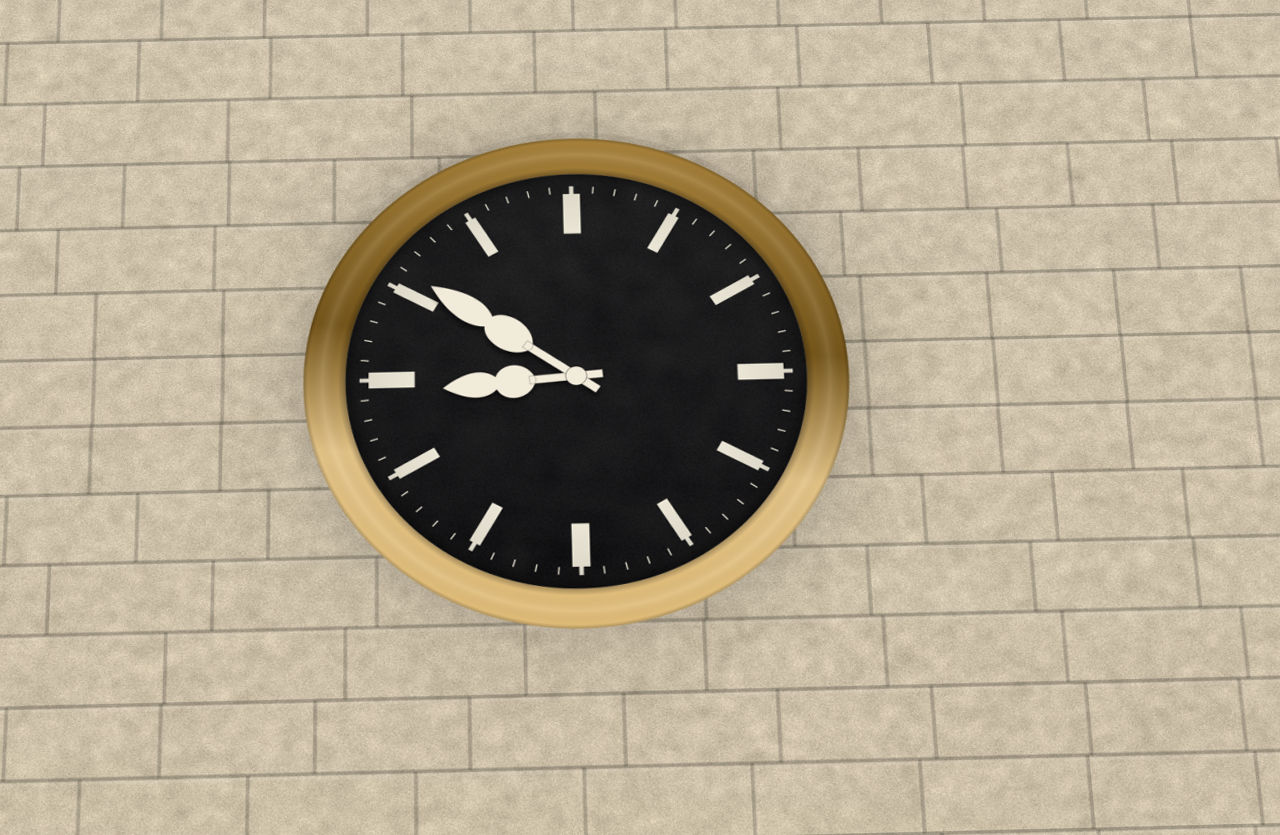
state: 8:51
